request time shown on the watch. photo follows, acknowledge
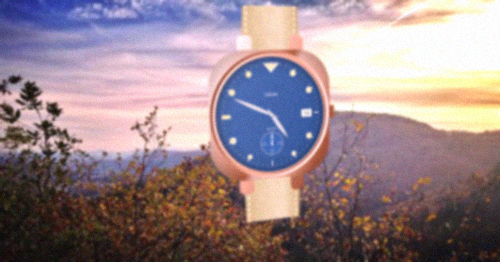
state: 4:49
